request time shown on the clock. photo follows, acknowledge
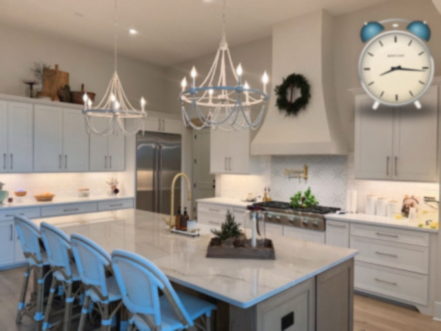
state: 8:16
